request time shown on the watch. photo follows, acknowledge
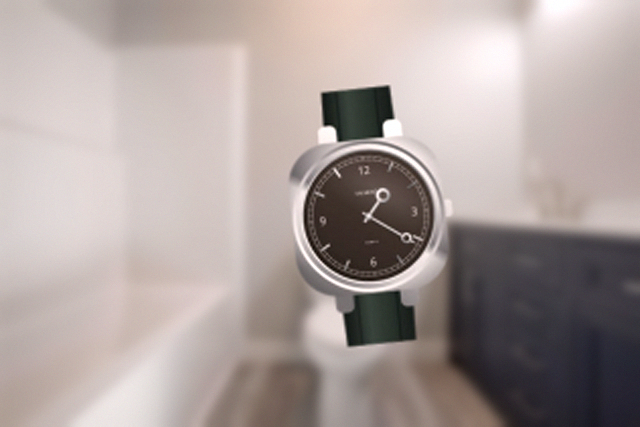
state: 1:21
